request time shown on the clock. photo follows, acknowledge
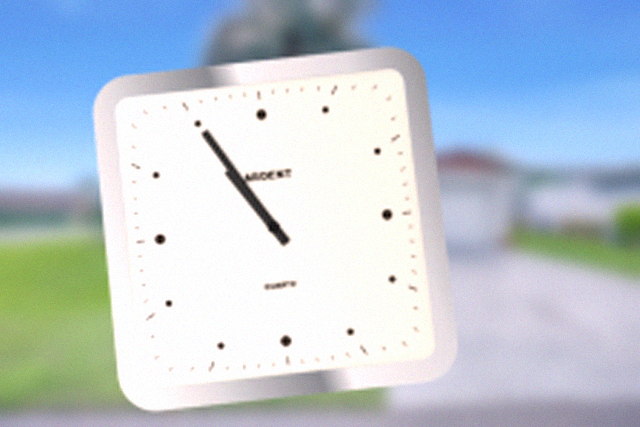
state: 10:55
